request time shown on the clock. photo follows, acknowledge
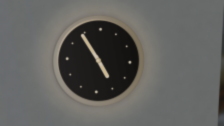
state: 4:54
